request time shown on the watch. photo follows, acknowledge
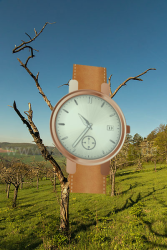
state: 10:36
